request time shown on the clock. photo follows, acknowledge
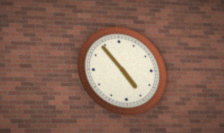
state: 4:54
